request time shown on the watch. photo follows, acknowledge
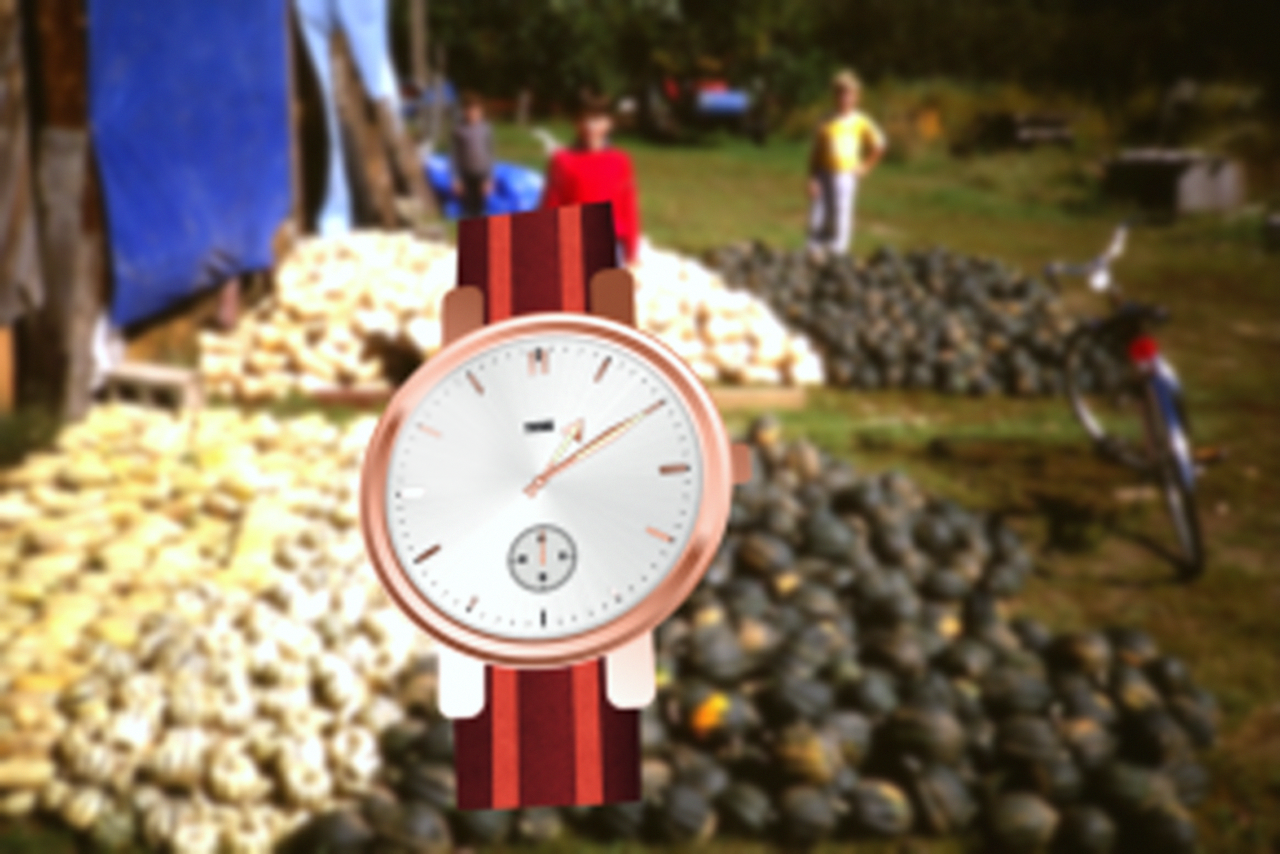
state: 1:10
